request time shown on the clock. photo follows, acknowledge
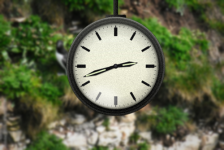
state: 2:42
